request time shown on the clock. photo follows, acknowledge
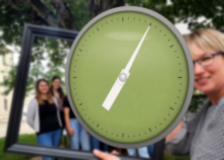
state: 7:05
